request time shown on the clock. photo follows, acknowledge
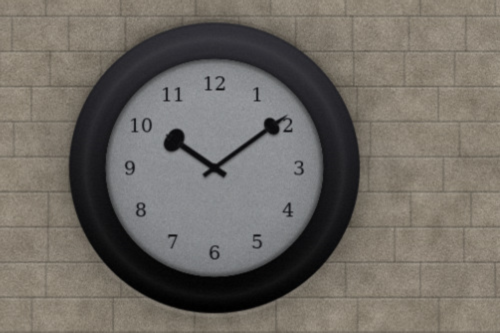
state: 10:09
